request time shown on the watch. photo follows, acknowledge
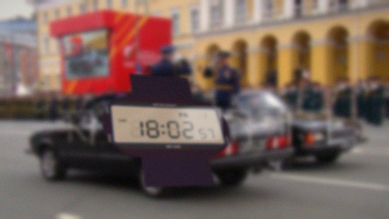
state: 18:02
